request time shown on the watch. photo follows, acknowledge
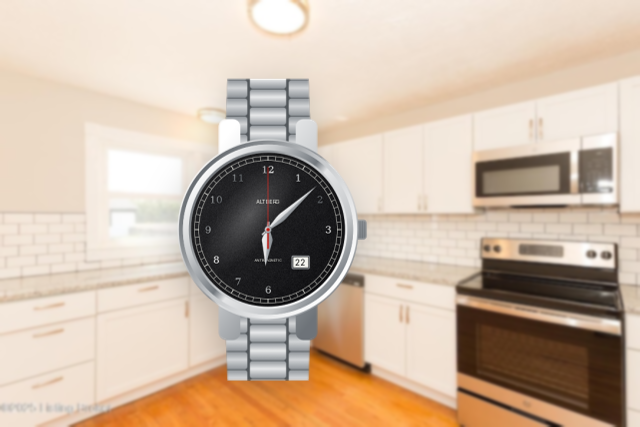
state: 6:08:00
